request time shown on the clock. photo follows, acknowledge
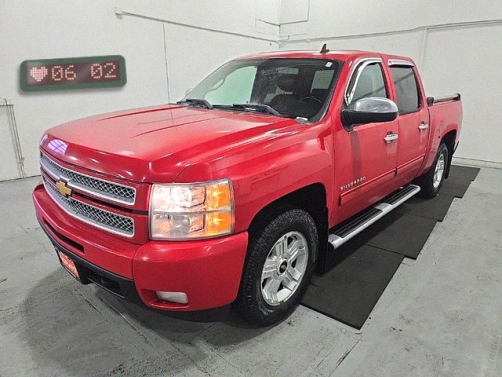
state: 6:02
